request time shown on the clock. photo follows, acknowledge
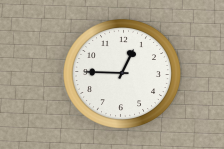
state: 12:45
